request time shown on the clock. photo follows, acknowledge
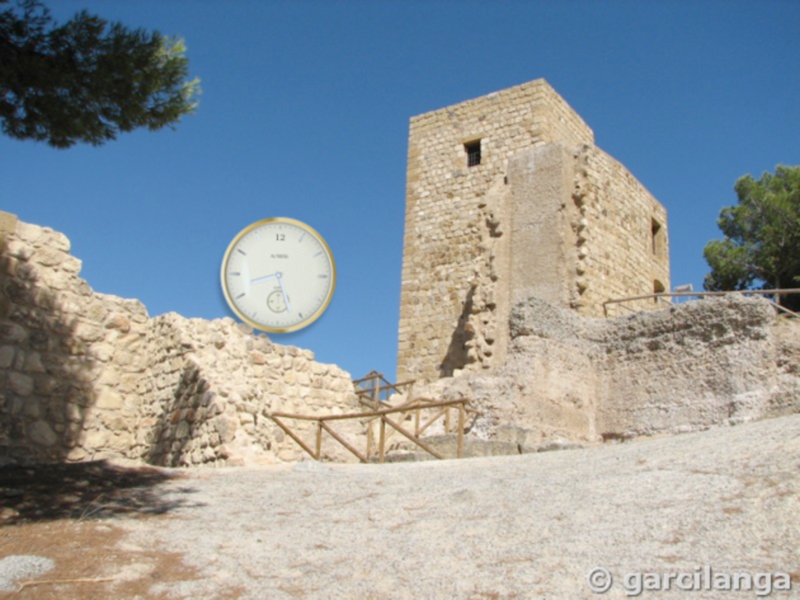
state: 8:27
